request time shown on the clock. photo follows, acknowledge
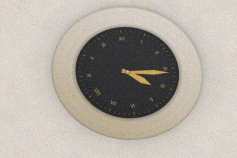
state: 4:16
